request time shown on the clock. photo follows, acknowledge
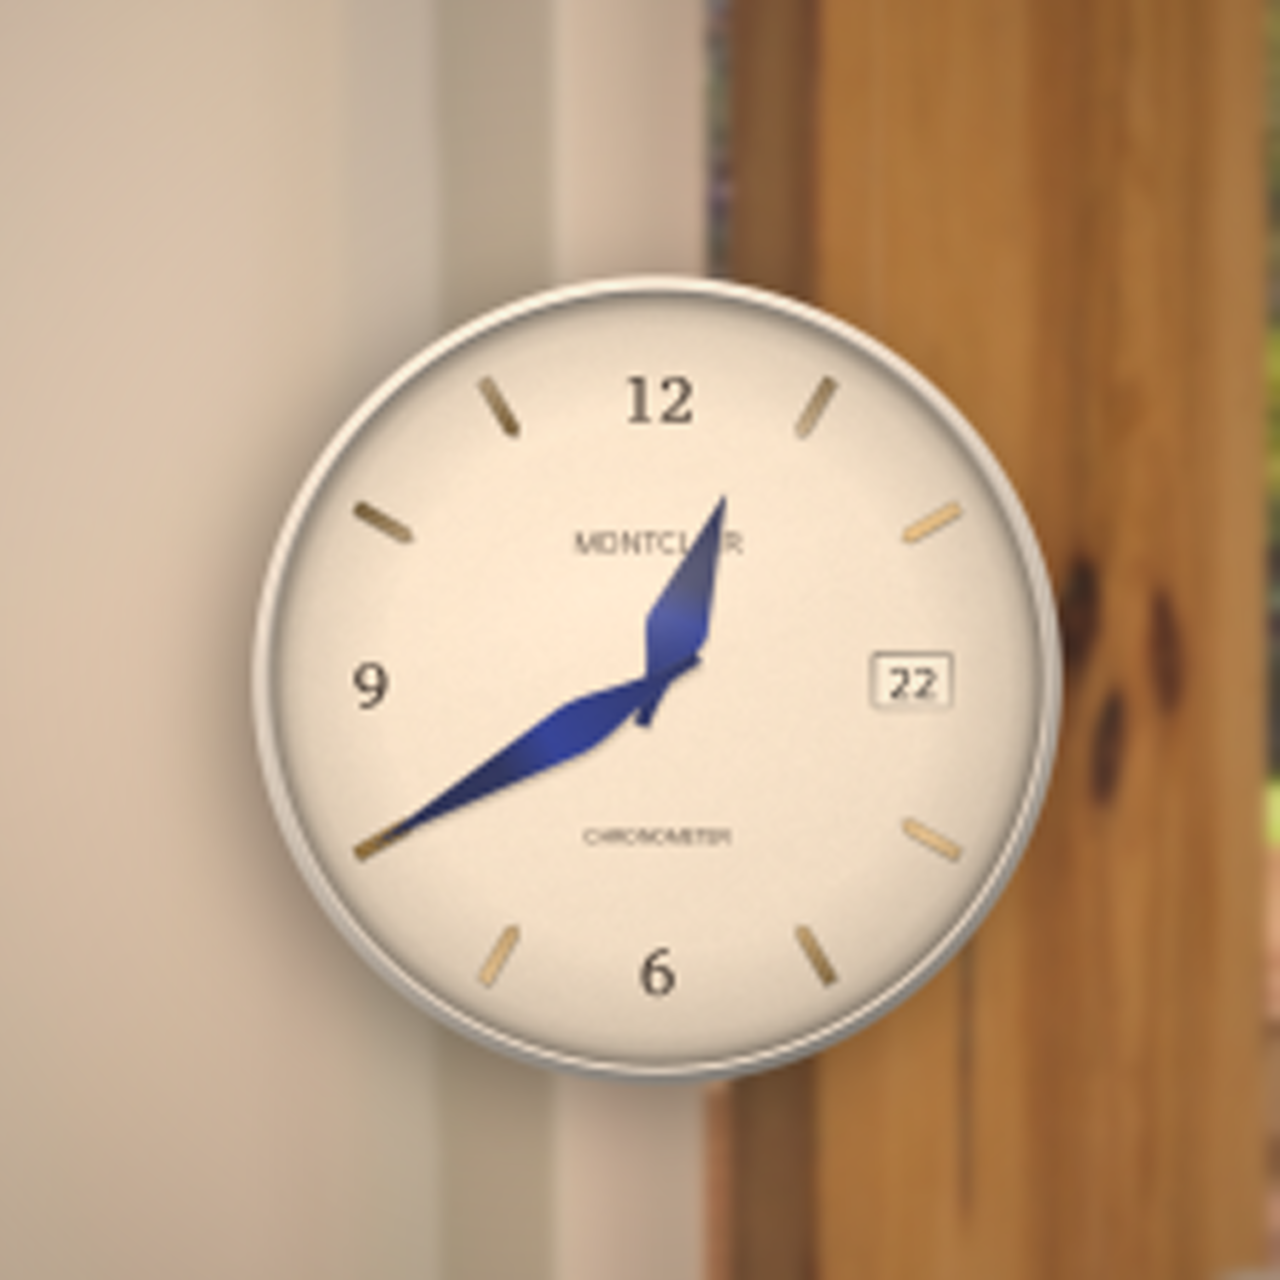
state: 12:40
